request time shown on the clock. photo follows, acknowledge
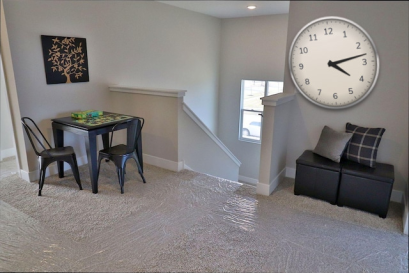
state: 4:13
